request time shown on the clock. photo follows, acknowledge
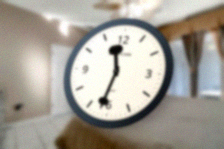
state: 11:32
